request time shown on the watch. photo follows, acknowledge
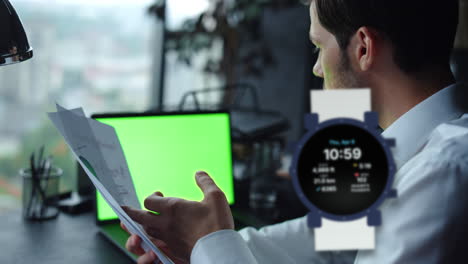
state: 10:59
